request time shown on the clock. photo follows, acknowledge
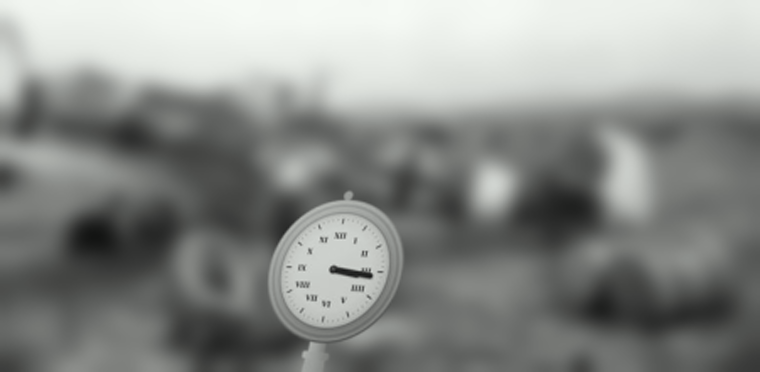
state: 3:16
